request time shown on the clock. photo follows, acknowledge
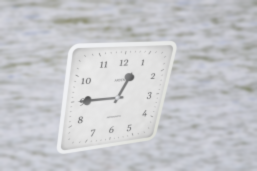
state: 12:45
